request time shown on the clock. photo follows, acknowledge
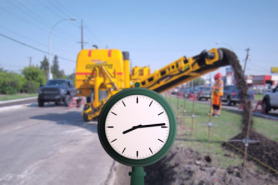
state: 8:14
